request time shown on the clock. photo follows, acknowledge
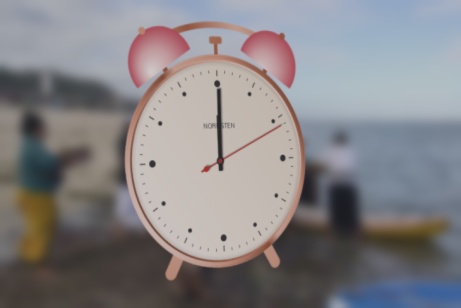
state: 12:00:11
